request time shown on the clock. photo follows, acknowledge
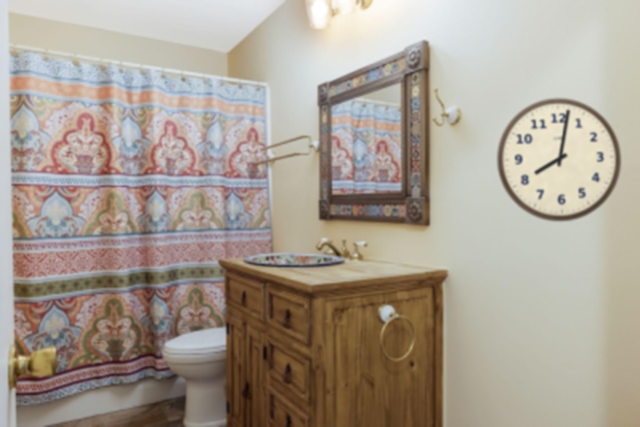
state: 8:02
